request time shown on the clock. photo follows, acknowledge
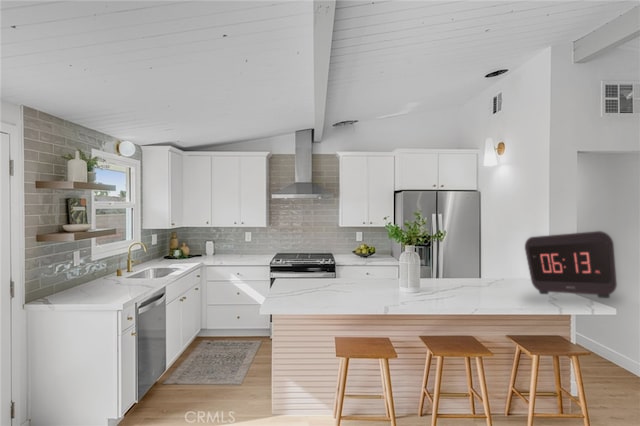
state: 6:13
